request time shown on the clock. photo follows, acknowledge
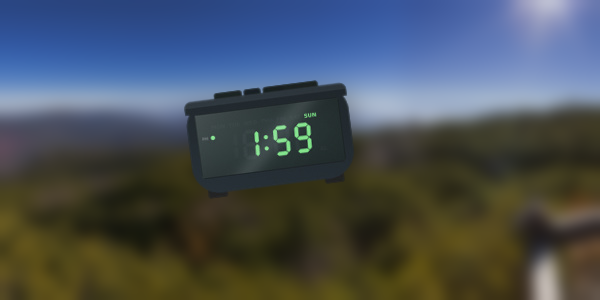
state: 1:59
